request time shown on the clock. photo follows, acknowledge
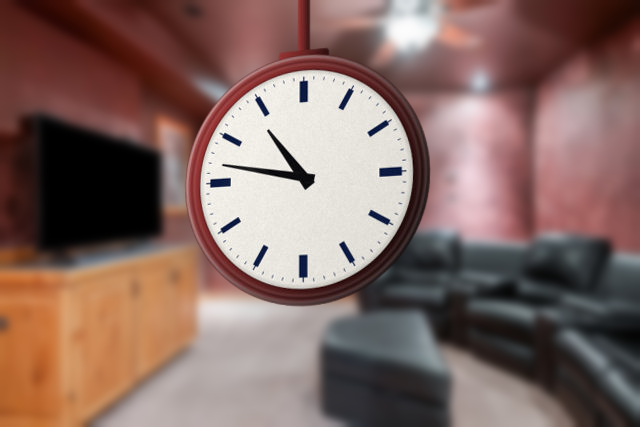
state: 10:47
